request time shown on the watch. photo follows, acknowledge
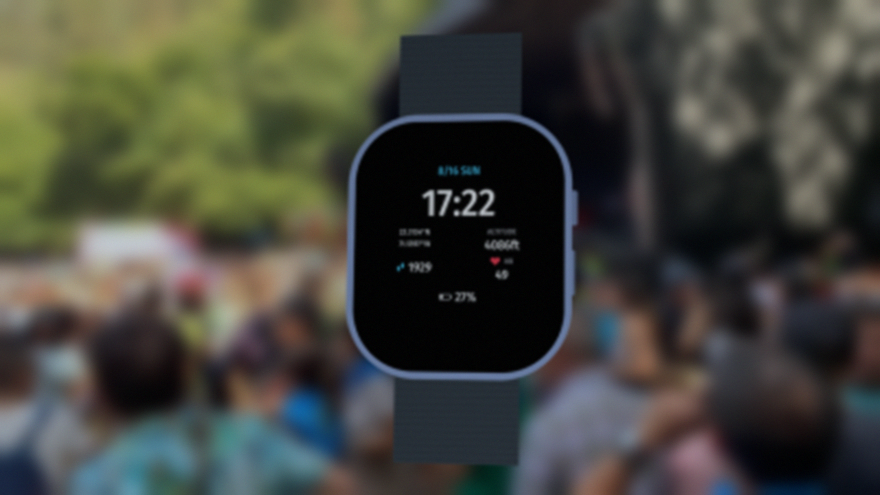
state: 17:22
